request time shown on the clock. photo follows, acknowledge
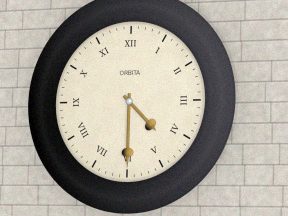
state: 4:30
